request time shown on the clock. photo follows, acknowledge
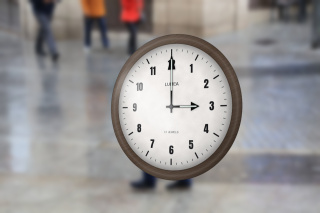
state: 3:00
